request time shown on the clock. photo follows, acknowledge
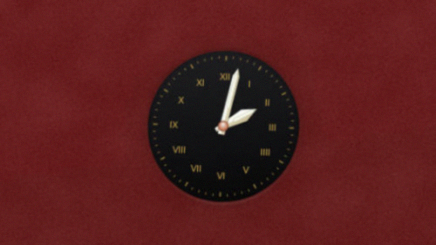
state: 2:02
